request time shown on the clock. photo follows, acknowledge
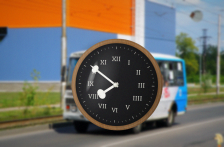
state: 7:51
